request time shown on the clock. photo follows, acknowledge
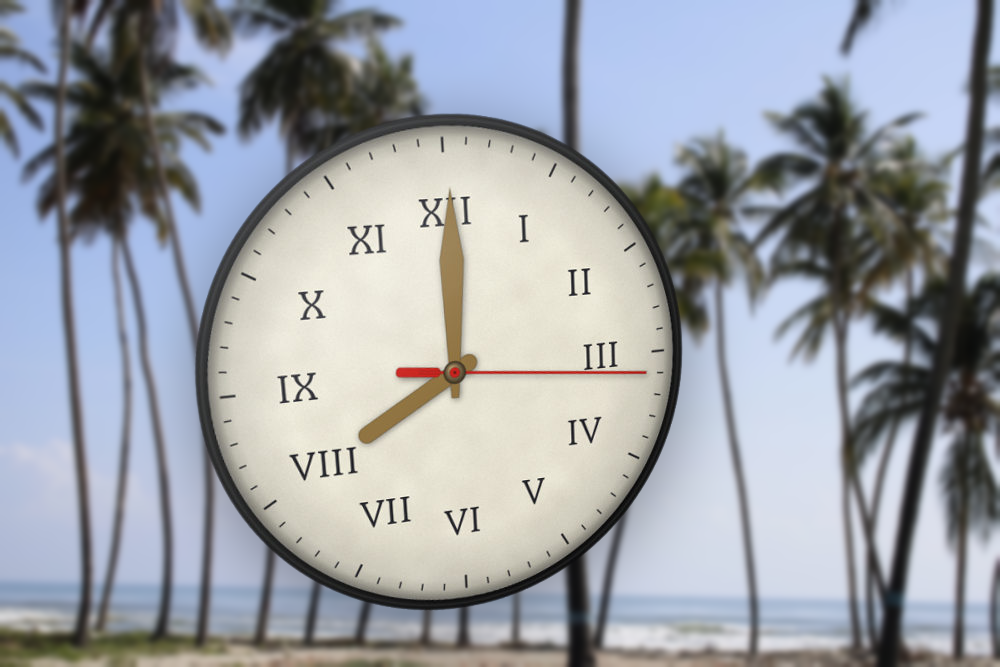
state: 8:00:16
